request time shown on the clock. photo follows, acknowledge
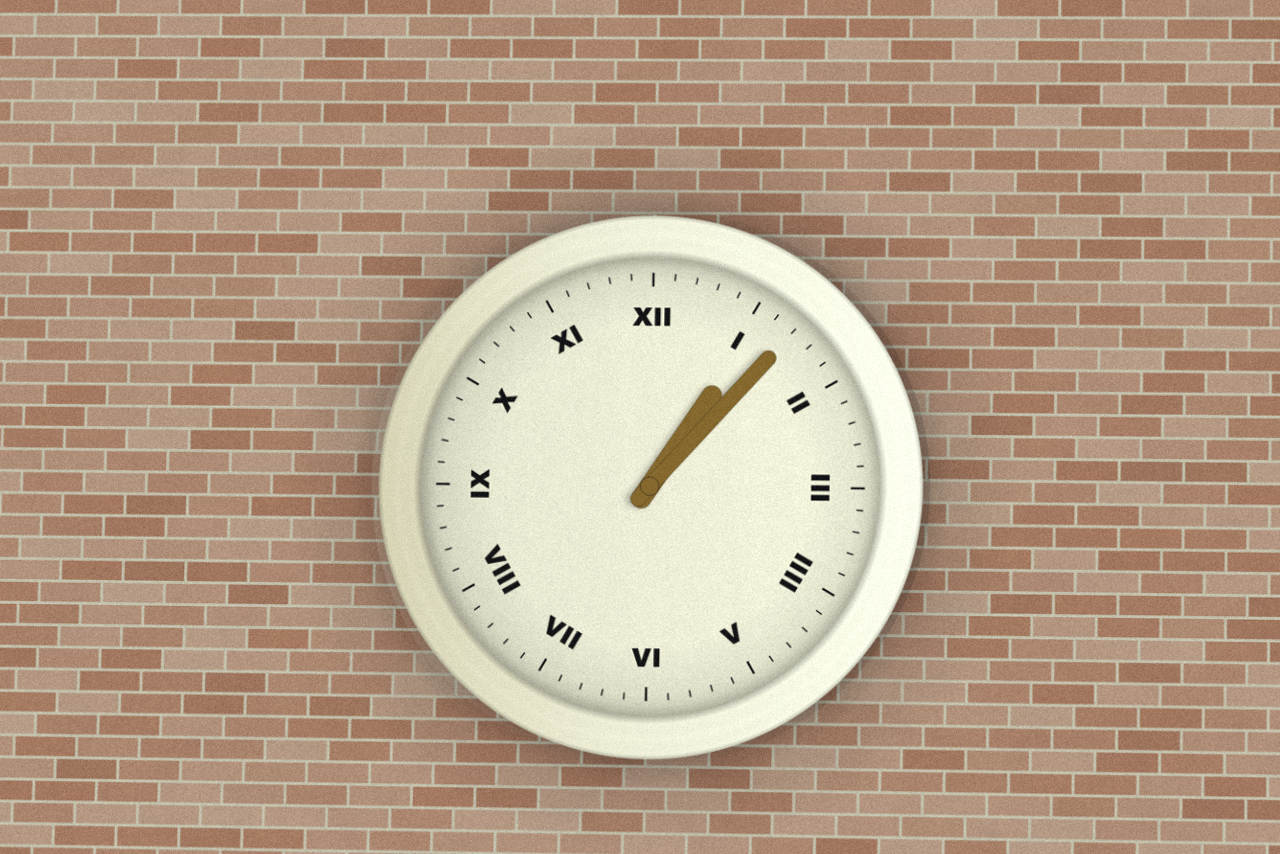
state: 1:07
